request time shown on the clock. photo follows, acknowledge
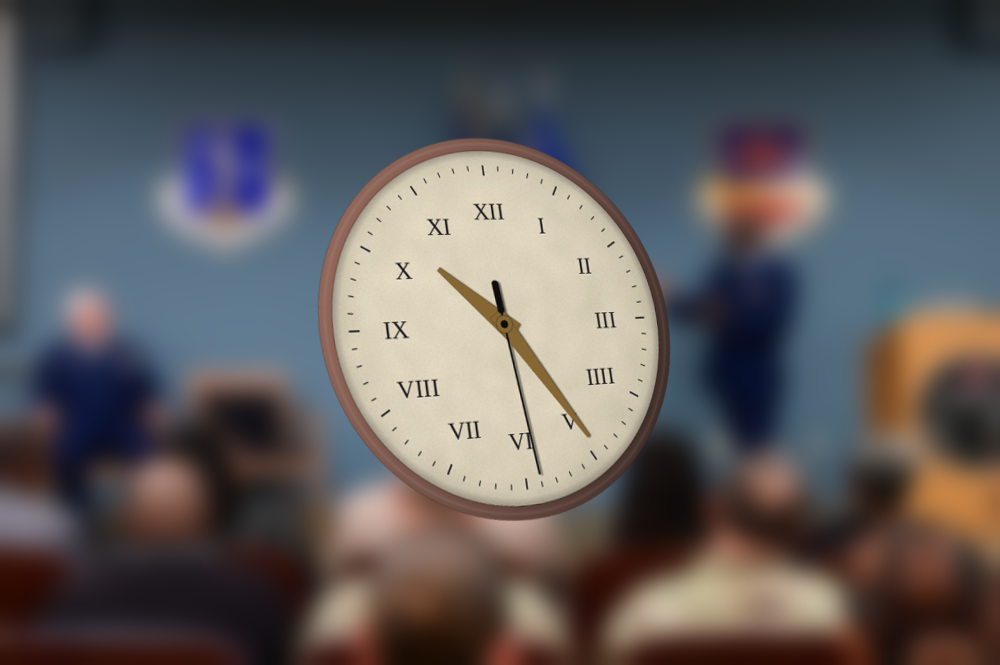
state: 10:24:29
